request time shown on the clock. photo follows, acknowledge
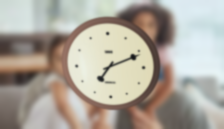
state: 7:11
